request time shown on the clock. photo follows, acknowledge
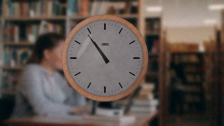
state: 10:54
